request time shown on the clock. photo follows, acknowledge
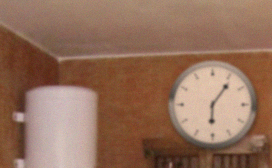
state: 6:06
